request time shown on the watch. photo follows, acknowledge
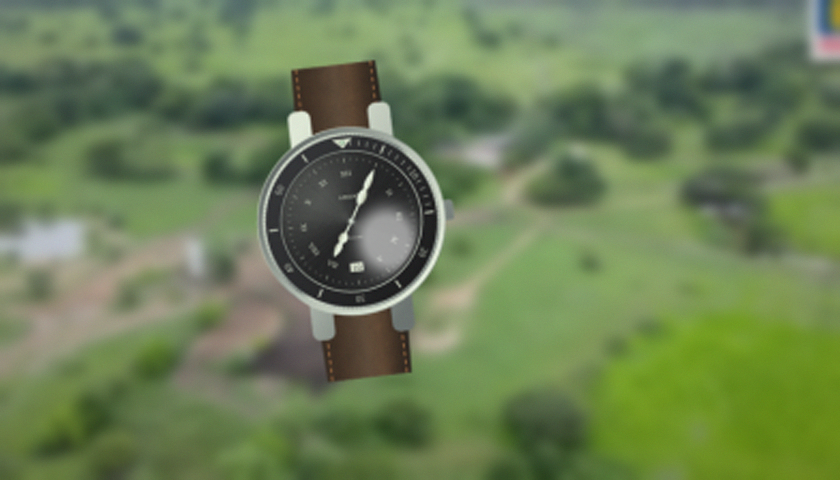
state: 7:05
